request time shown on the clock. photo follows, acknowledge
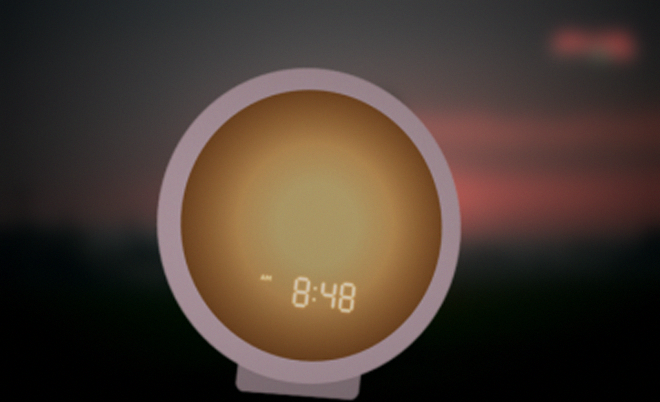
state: 8:48
